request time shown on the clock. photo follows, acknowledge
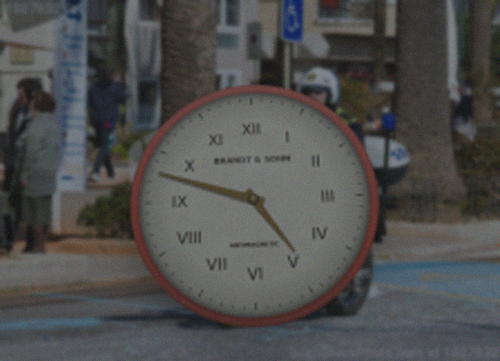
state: 4:48
